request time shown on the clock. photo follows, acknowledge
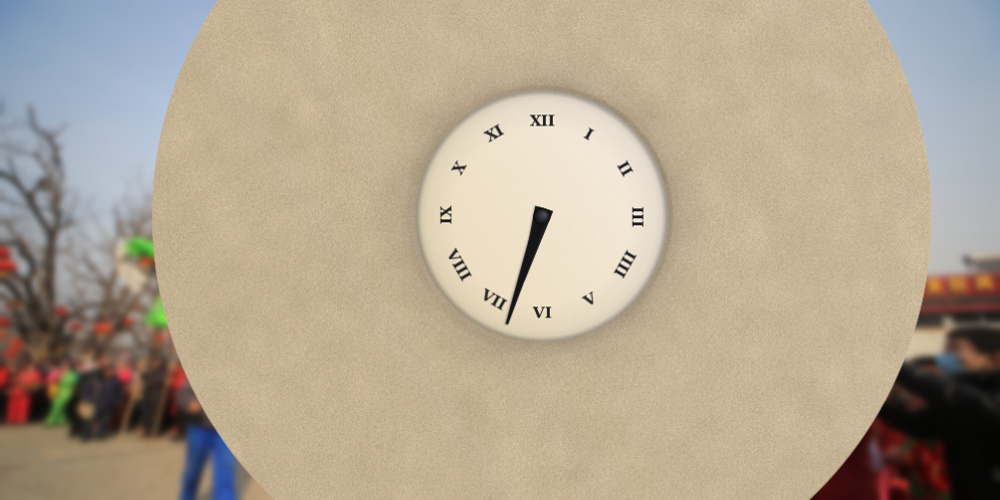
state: 6:33
